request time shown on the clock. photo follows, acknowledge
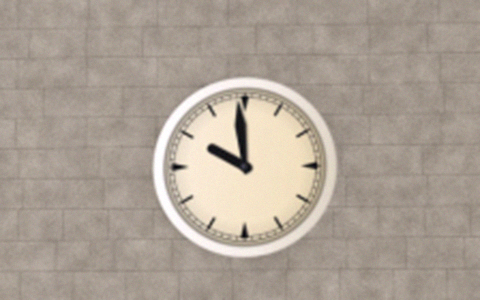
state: 9:59
